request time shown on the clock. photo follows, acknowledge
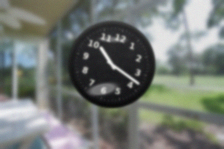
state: 10:18
